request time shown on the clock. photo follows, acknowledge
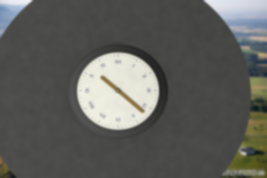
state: 10:22
